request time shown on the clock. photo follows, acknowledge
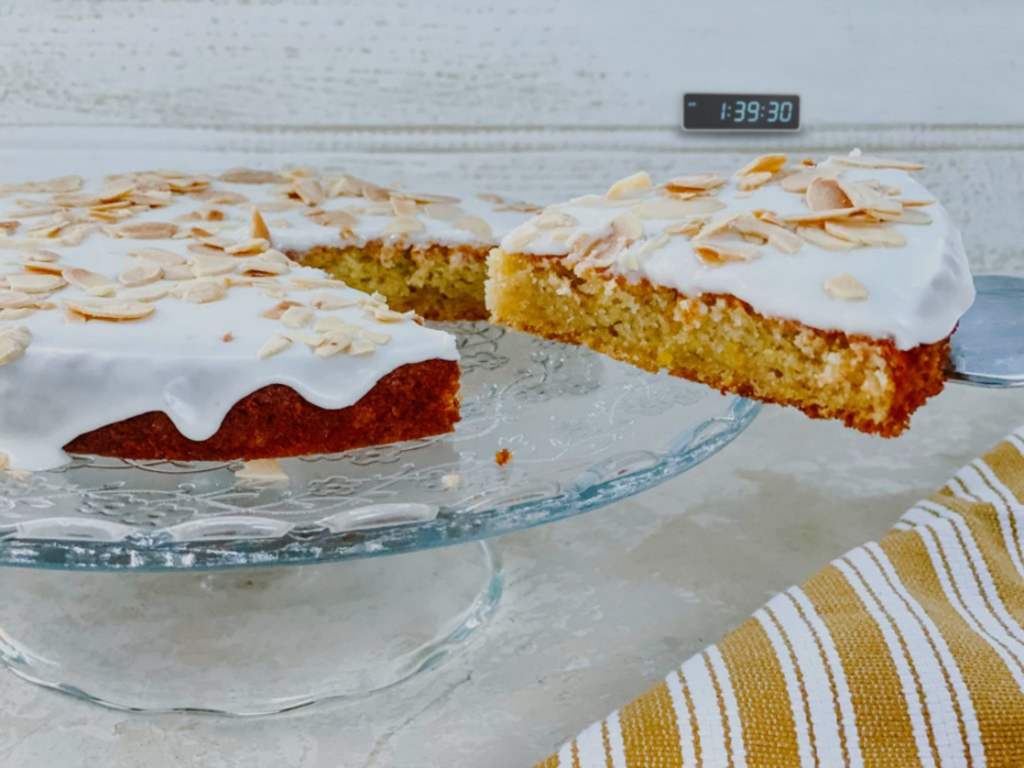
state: 1:39:30
